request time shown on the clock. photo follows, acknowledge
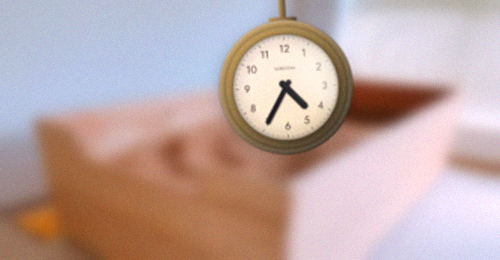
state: 4:35
